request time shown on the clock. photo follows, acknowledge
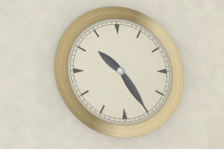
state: 10:25
